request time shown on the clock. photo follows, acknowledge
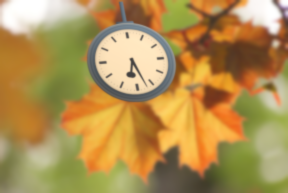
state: 6:27
